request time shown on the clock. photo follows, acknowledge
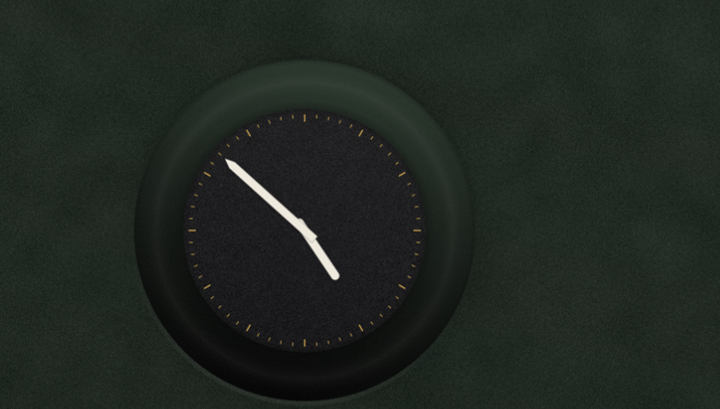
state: 4:52
